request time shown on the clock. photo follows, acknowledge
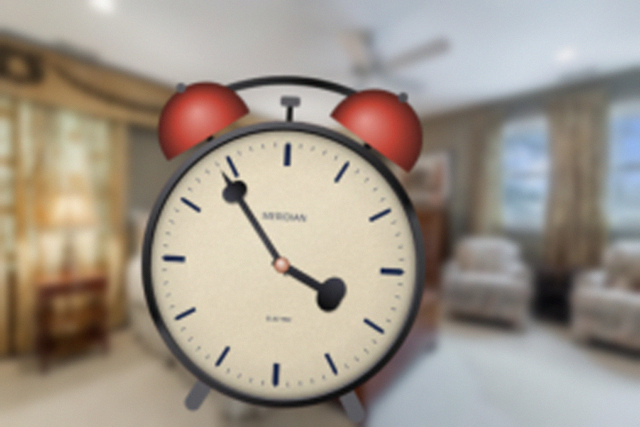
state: 3:54
